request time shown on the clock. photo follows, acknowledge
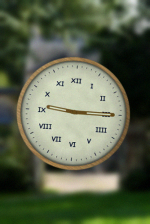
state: 9:15
